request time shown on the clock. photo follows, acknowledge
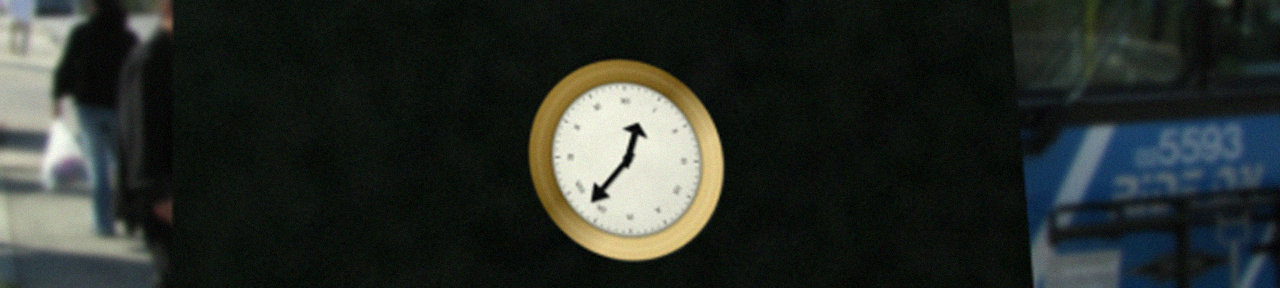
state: 12:37
